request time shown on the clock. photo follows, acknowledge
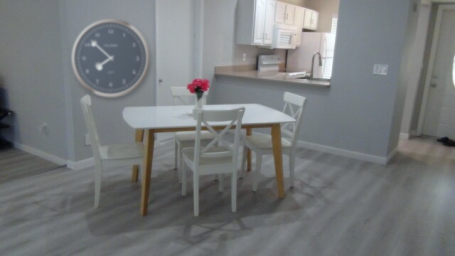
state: 7:52
